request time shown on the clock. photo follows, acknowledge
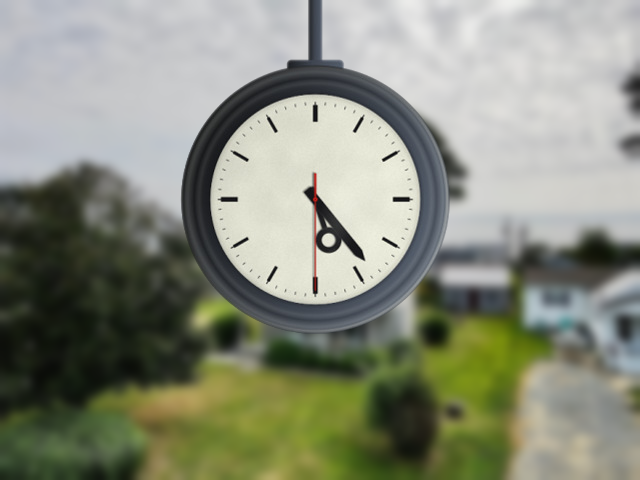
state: 5:23:30
